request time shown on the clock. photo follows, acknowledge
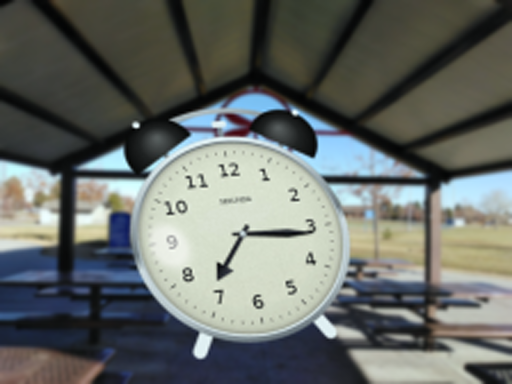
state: 7:16
